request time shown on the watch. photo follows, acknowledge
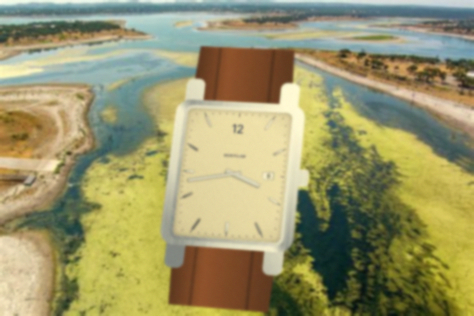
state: 3:43
